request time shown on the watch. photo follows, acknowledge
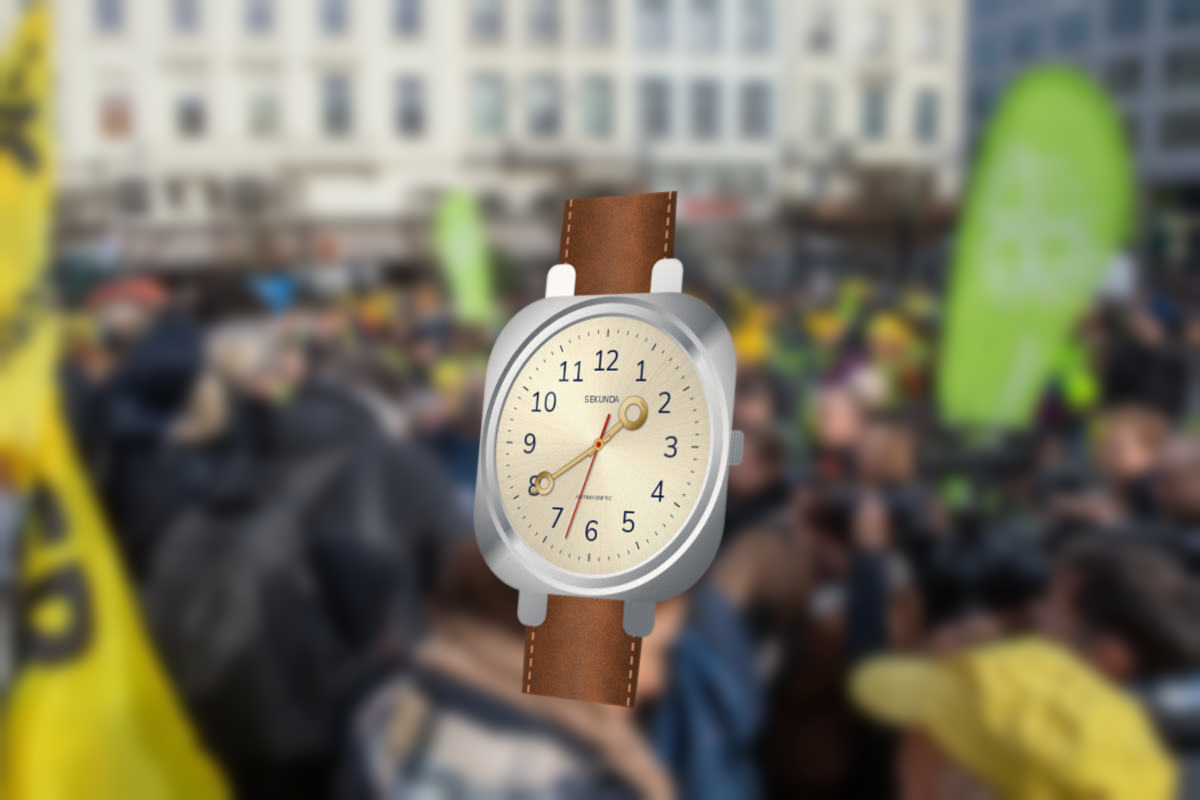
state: 1:39:33
